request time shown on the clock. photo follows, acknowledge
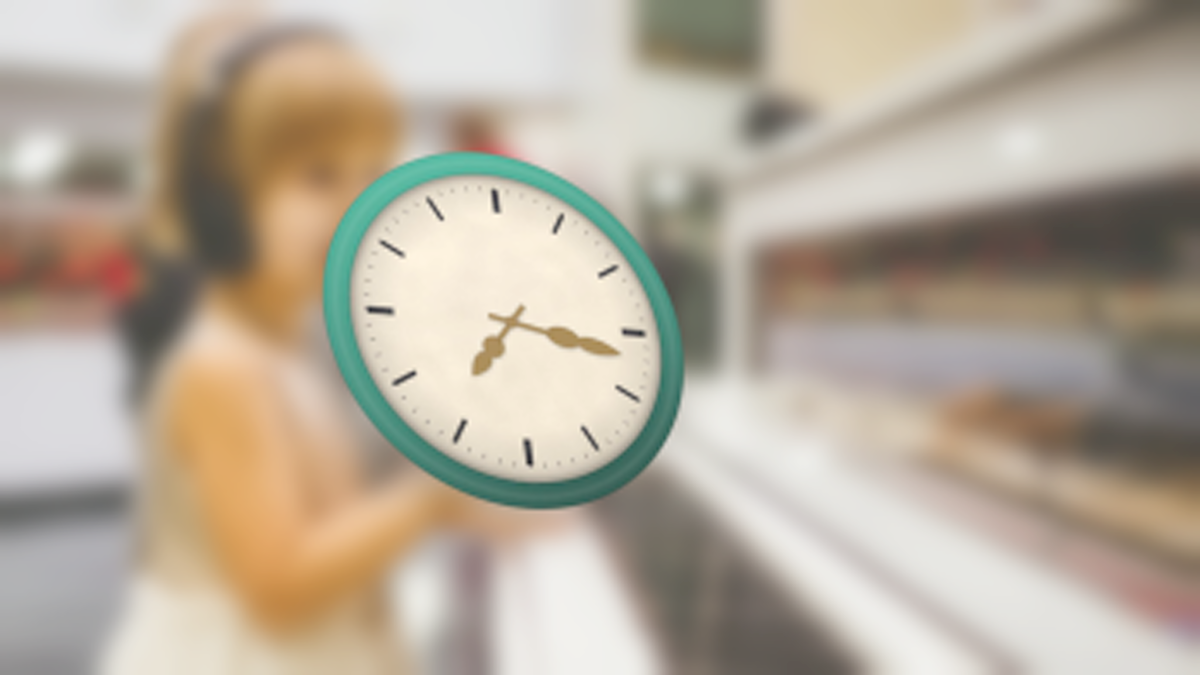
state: 7:17
